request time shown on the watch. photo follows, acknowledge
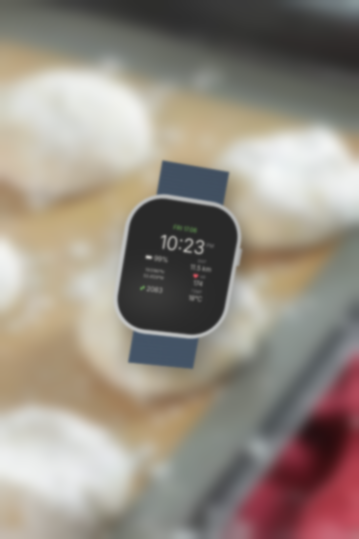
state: 10:23
